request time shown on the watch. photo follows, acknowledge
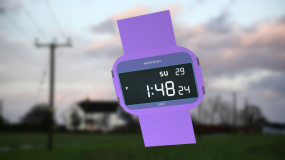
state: 1:48:24
